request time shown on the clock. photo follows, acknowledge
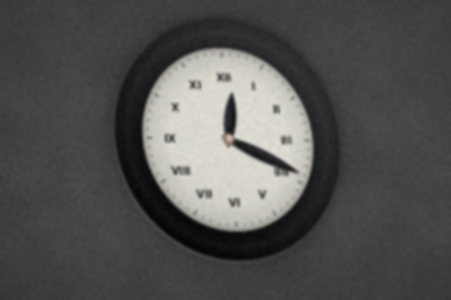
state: 12:19
